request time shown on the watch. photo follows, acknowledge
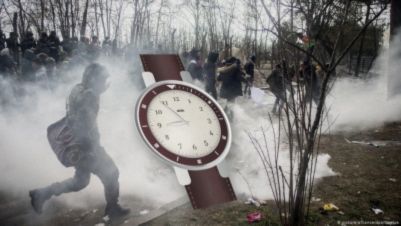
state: 8:54
